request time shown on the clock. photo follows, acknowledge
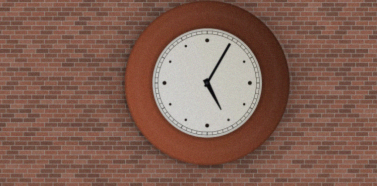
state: 5:05
